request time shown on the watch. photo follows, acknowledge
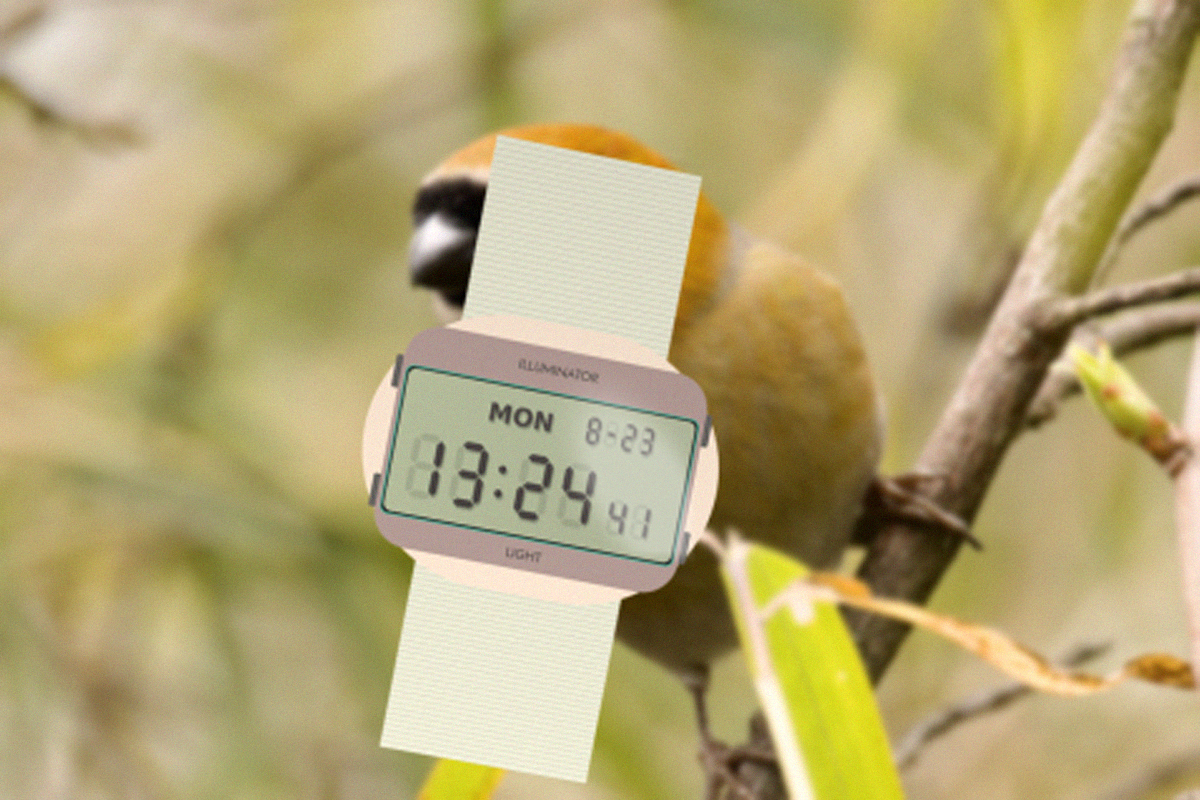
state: 13:24:41
